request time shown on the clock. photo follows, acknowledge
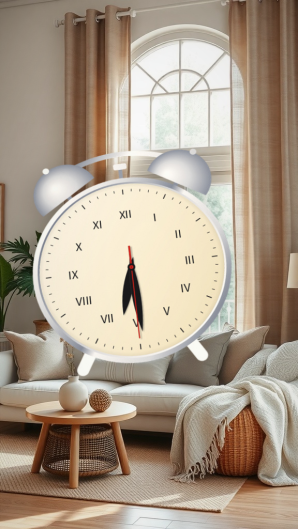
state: 6:29:30
